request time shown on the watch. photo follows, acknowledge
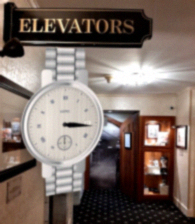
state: 3:16
